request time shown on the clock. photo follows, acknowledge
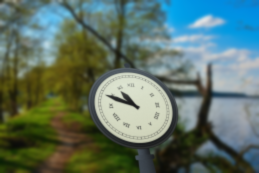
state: 10:49
